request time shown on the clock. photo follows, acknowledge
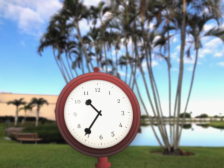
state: 10:36
